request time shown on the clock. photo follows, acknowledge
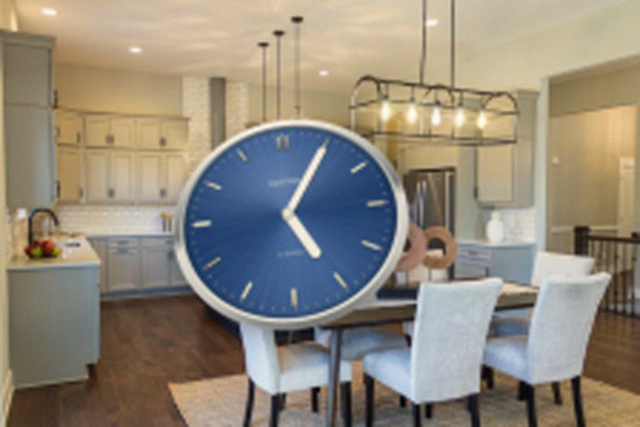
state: 5:05
